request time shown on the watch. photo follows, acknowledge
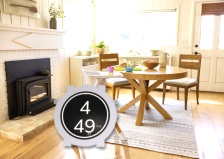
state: 4:49
